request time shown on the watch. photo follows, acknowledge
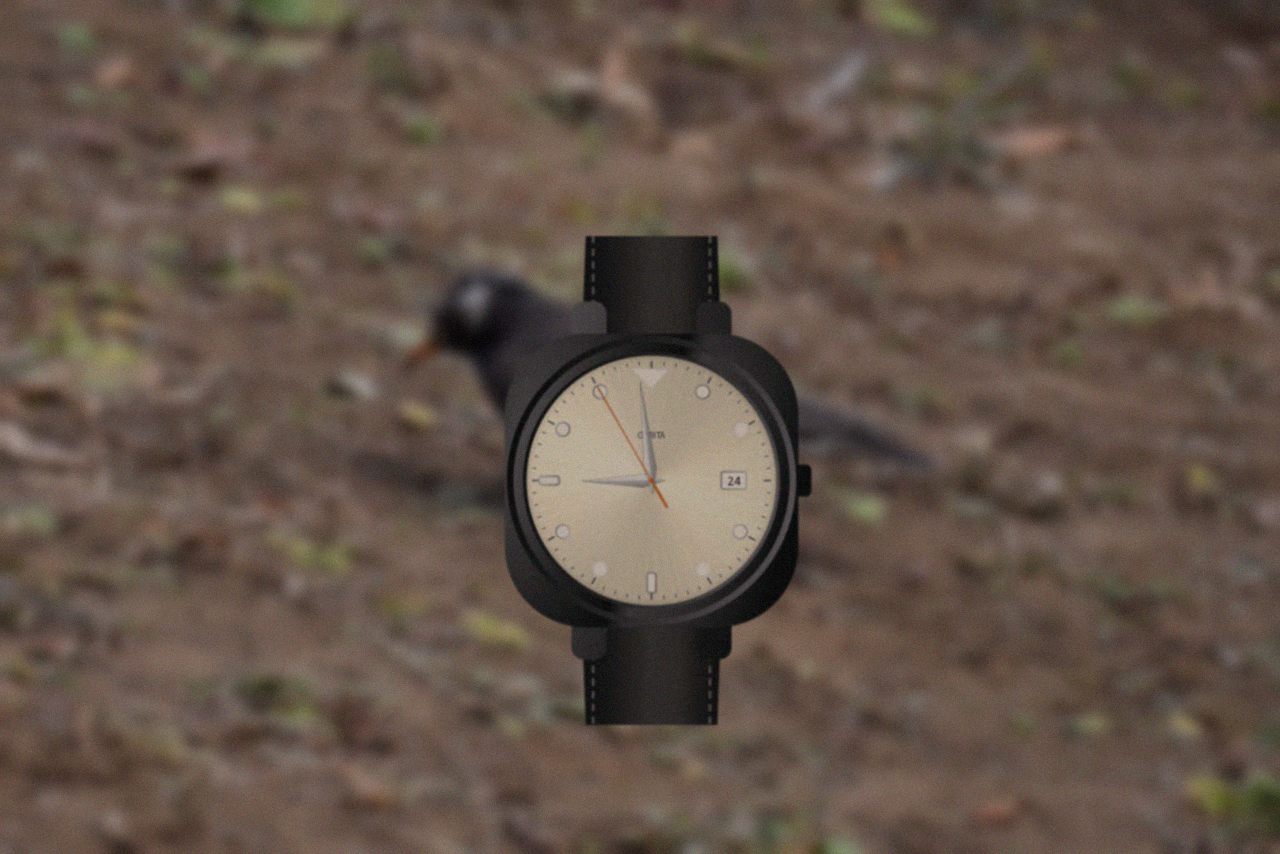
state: 8:58:55
